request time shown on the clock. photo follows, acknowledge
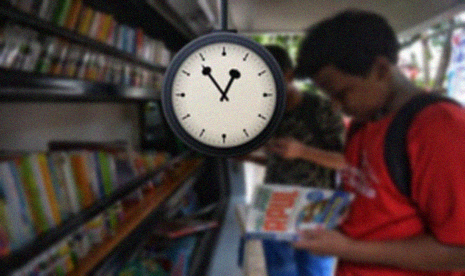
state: 12:54
